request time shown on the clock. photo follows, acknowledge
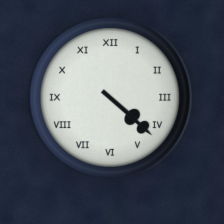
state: 4:22
